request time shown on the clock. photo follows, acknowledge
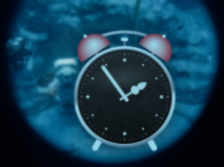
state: 1:54
